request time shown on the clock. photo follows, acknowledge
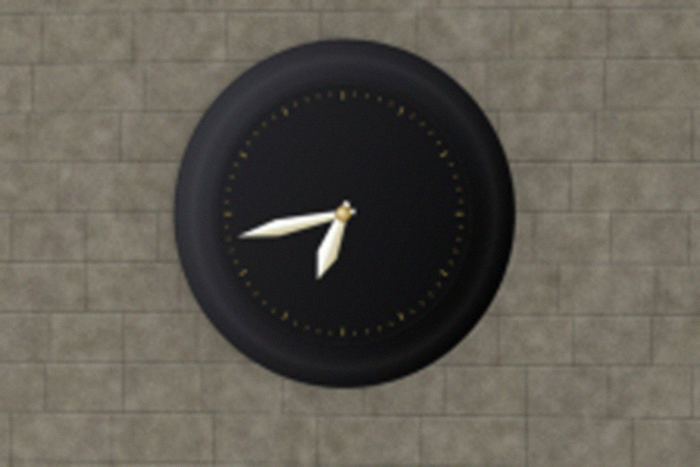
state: 6:43
